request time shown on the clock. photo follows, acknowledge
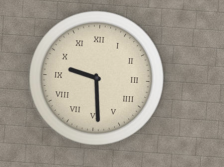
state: 9:29
